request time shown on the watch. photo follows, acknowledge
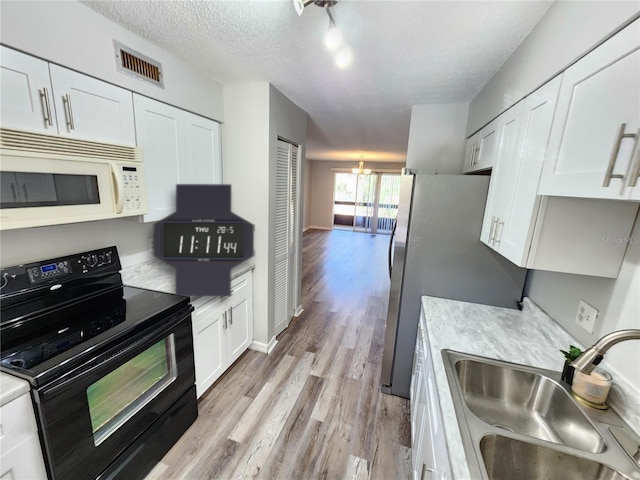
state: 11:11:44
